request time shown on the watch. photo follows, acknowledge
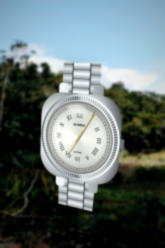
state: 7:05
